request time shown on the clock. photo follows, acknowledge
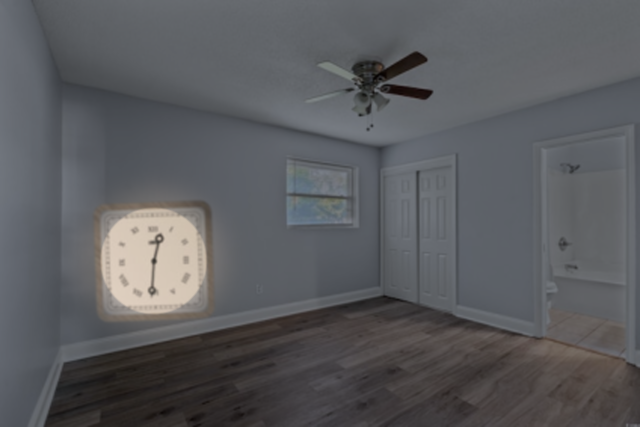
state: 12:31
